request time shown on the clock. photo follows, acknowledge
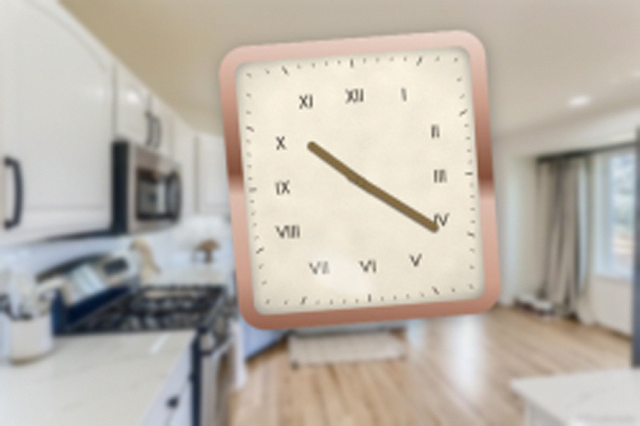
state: 10:21
